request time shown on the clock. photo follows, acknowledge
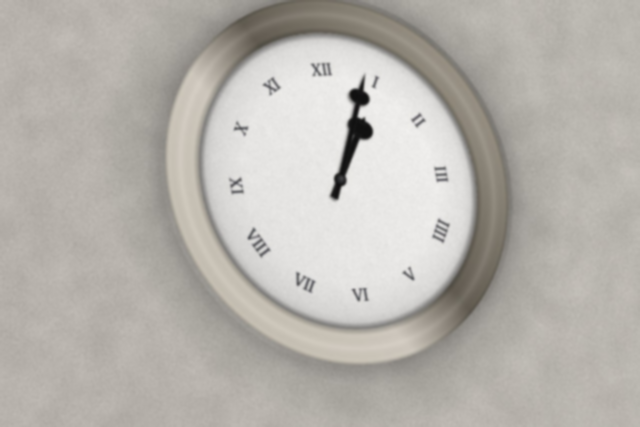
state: 1:04
